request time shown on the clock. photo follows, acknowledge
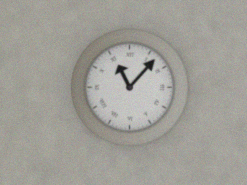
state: 11:07
